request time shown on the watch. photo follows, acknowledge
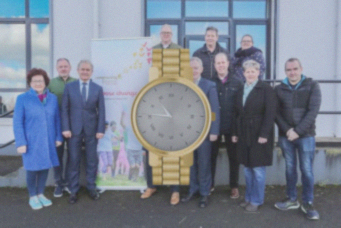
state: 10:46
